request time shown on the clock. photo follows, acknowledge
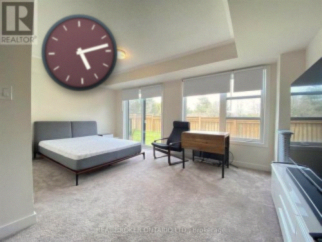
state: 5:13
